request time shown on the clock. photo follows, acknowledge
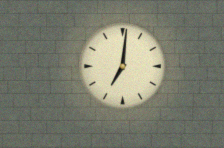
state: 7:01
